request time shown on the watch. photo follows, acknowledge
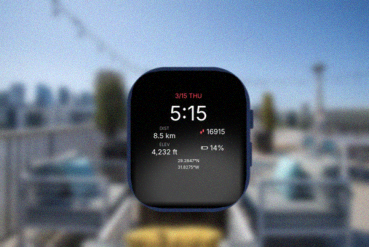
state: 5:15
